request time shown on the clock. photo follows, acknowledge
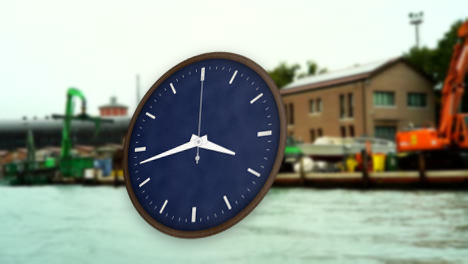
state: 3:43:00
